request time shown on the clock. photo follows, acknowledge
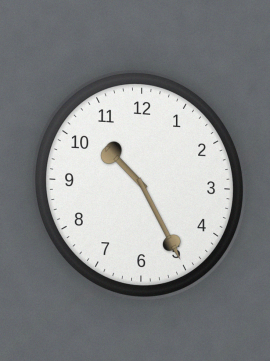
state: 10:25
